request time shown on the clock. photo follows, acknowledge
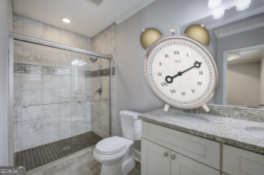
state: 8:11
